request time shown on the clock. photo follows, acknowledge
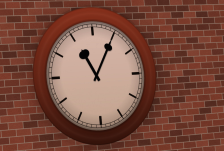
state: 11:05
